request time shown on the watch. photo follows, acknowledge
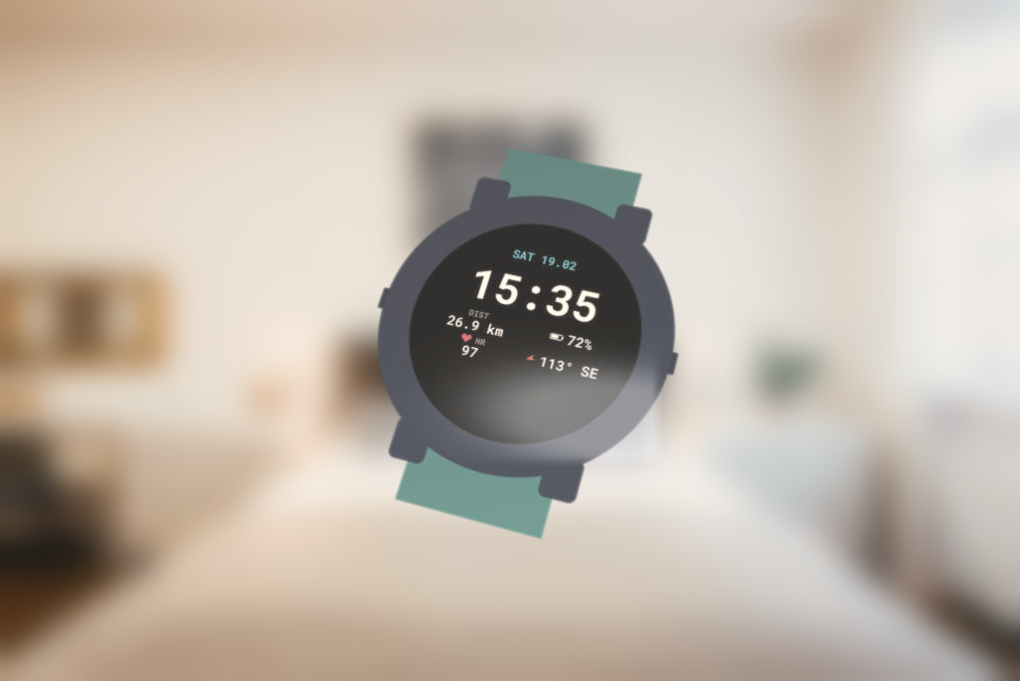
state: 15:35
